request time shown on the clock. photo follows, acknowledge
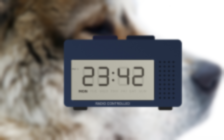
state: 23:42
